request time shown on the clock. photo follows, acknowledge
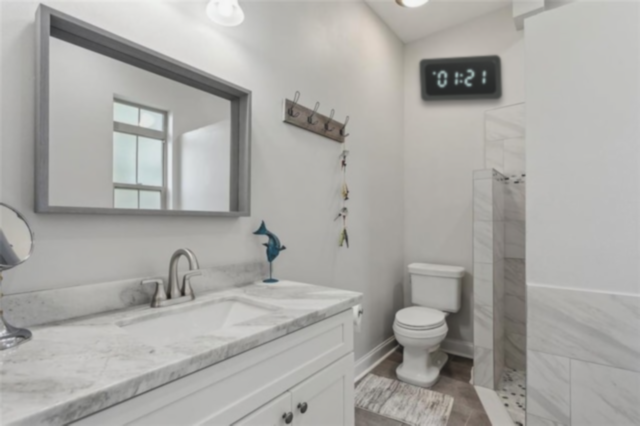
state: 1:21
